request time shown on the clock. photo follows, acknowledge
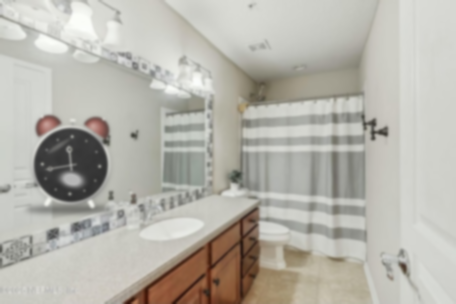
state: 11:43
